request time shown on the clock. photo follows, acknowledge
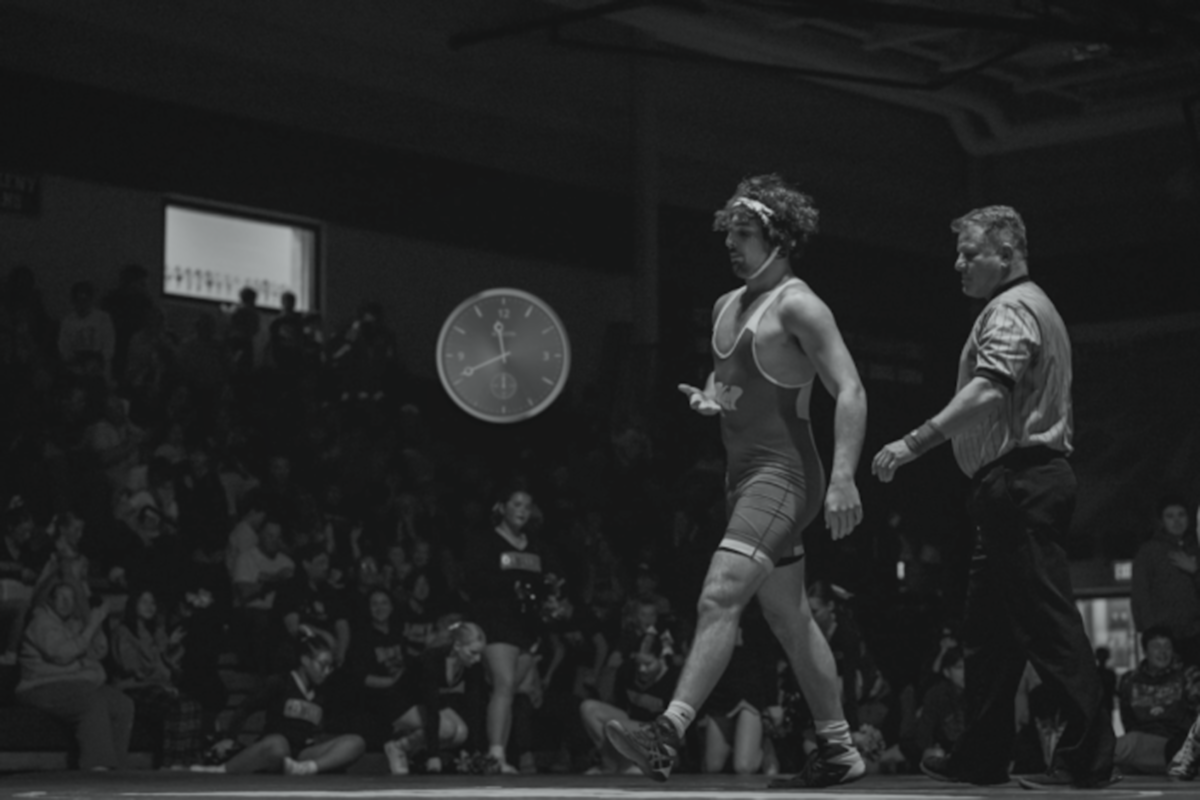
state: 11:41
